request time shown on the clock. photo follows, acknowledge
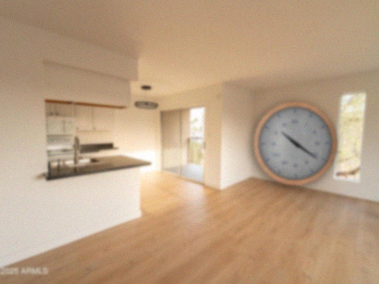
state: 10:21
